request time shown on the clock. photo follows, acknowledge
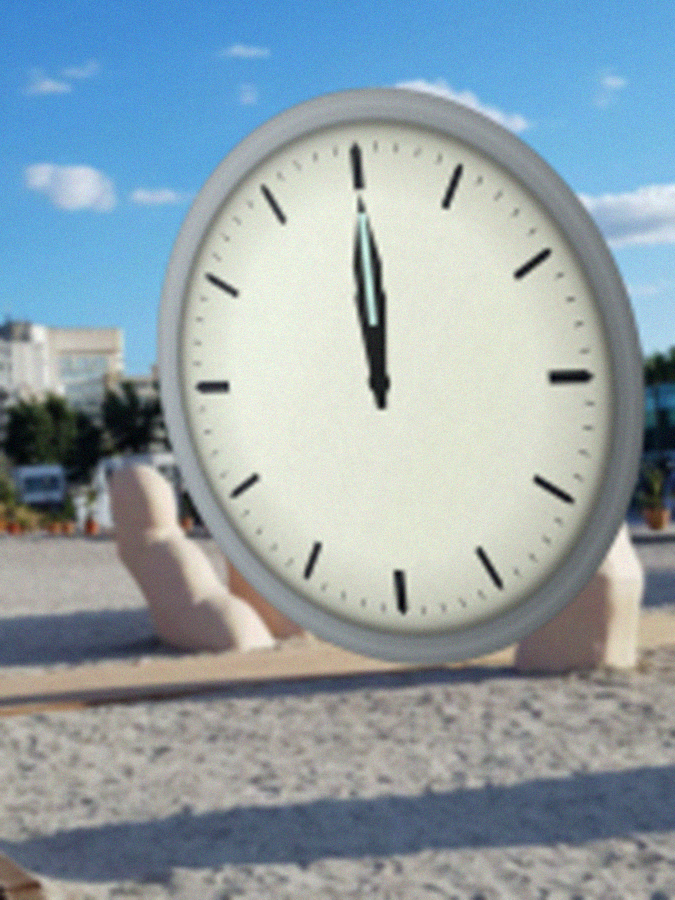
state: 12:00
